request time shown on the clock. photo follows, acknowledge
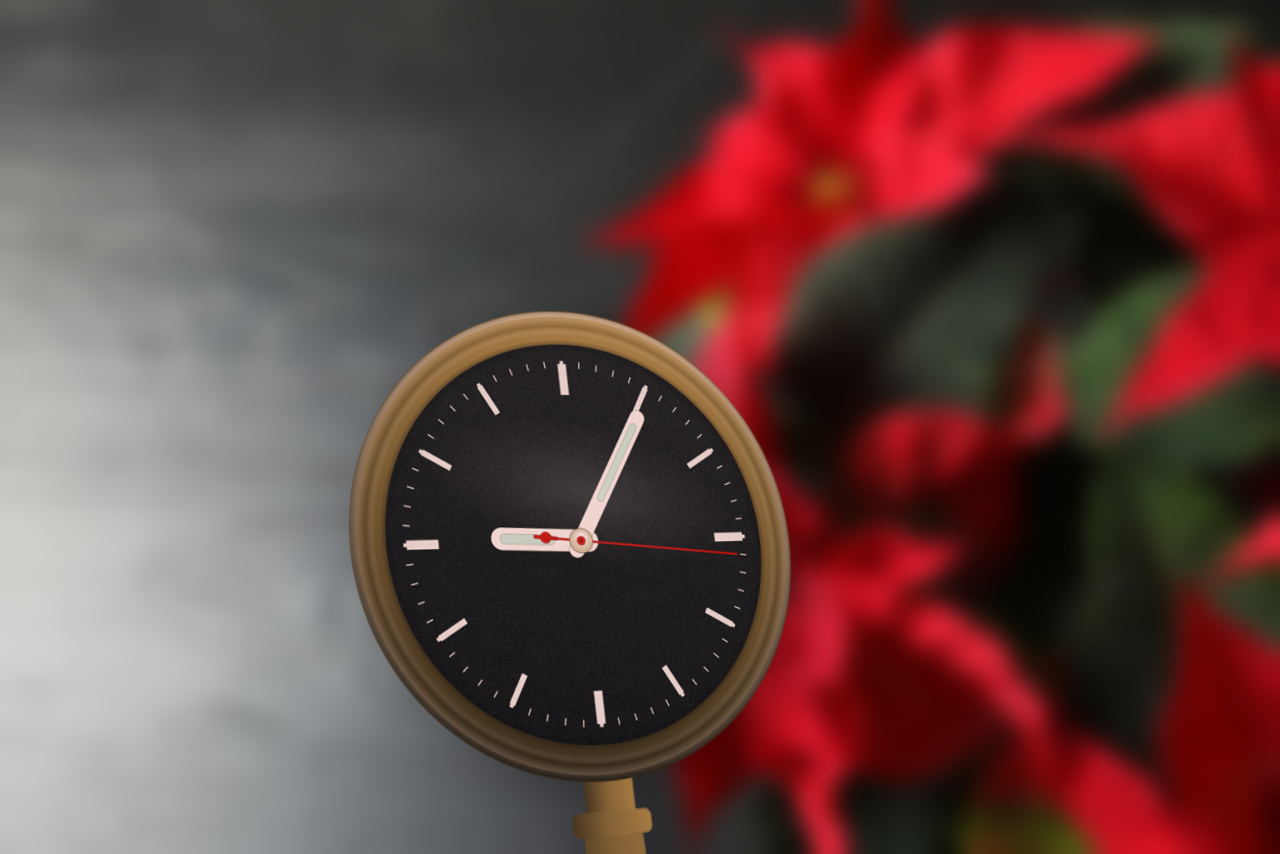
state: 9:05:16
